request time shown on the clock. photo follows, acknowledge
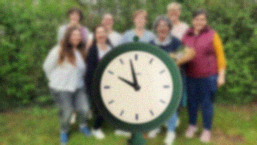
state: 9:58
